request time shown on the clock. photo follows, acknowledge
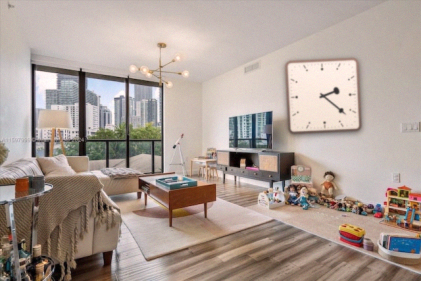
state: 2:22
